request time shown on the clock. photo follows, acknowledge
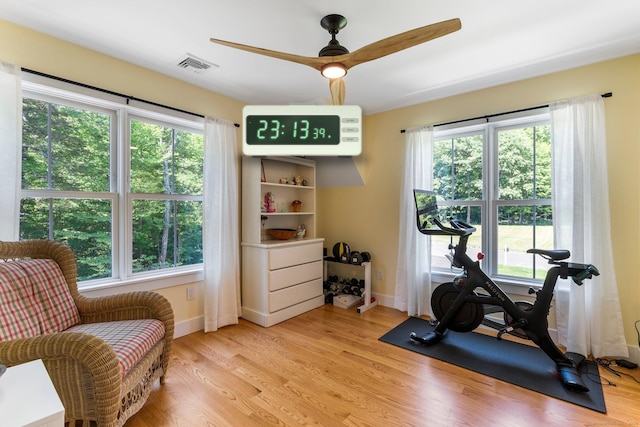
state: 23:13:39
